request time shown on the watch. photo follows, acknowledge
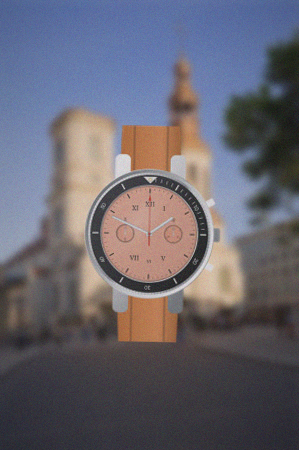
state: 1:49
